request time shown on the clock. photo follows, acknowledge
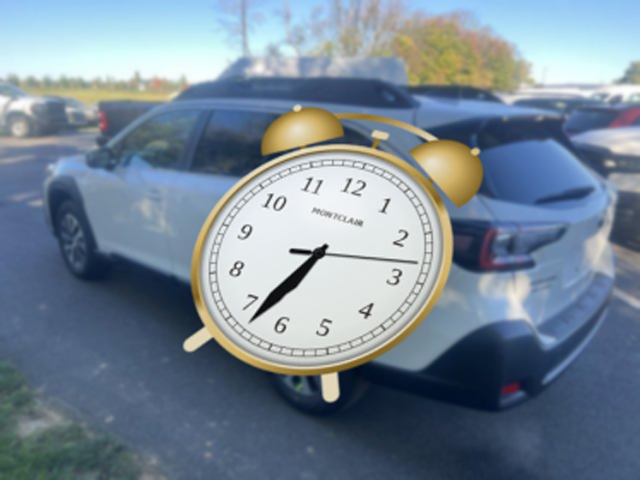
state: 6:33:13
